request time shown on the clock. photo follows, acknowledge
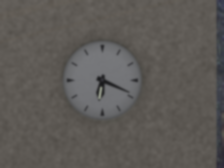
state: 6:19
